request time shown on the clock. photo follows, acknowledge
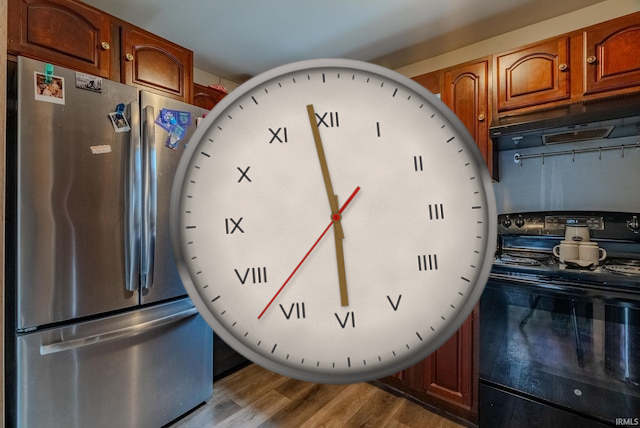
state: 5:58:37
